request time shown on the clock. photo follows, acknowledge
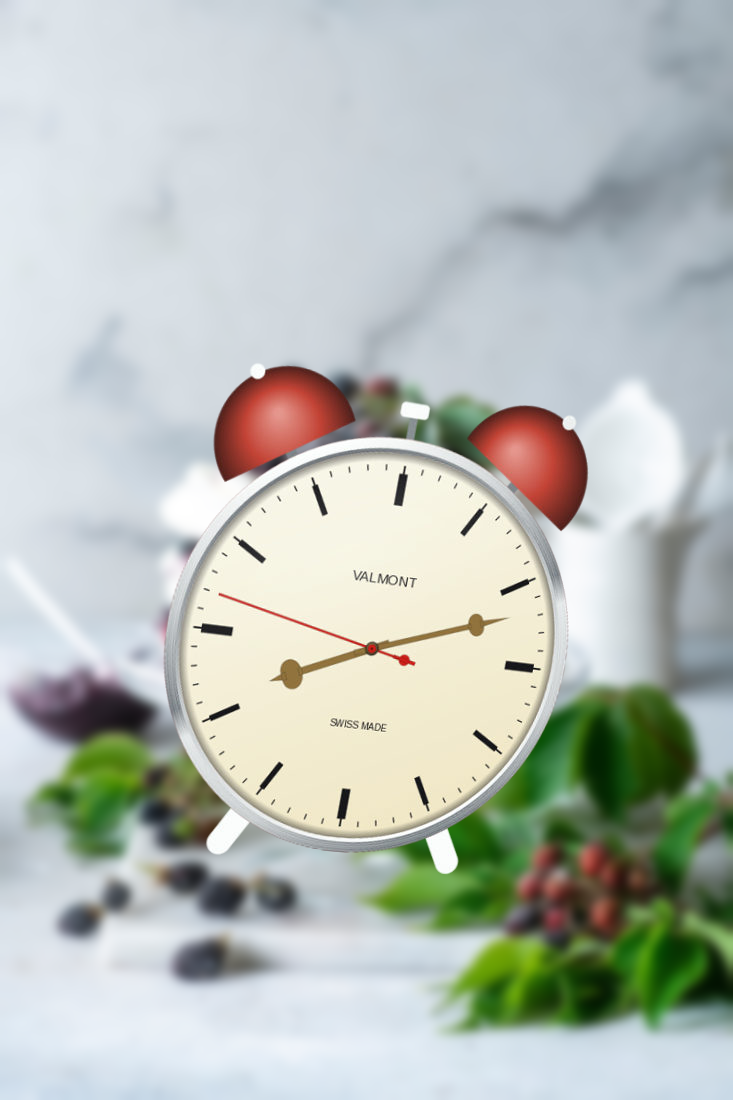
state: 8:11:47
